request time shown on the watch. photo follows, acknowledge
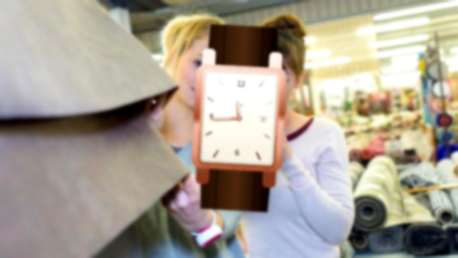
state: 11:44
